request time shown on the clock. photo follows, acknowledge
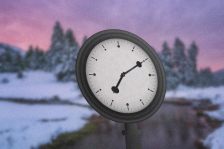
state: 7:10
